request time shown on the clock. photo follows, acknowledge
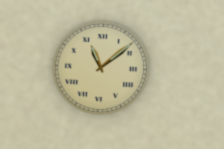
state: 11:08
